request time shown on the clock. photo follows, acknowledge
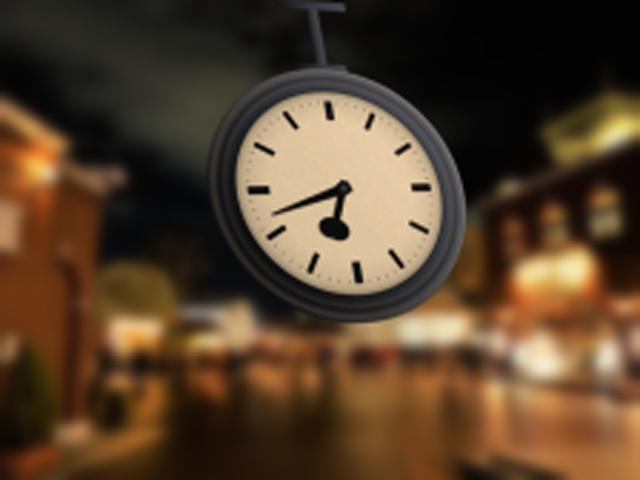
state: 6:42
